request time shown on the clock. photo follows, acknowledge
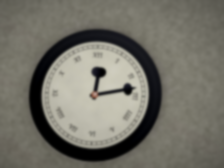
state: 12:13
